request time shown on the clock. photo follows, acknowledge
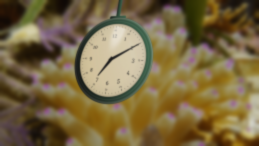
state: 7:10
